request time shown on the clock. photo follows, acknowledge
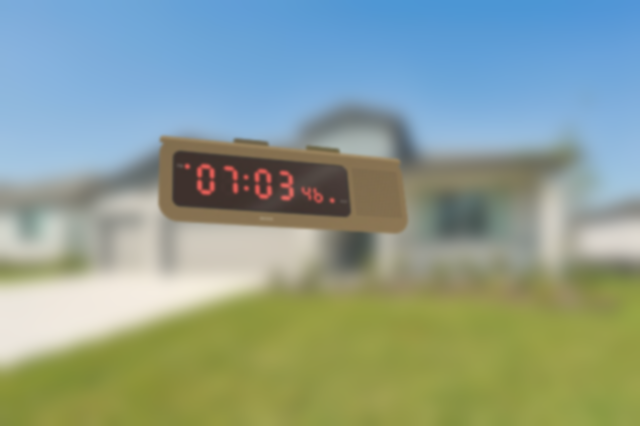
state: 7:03:46
